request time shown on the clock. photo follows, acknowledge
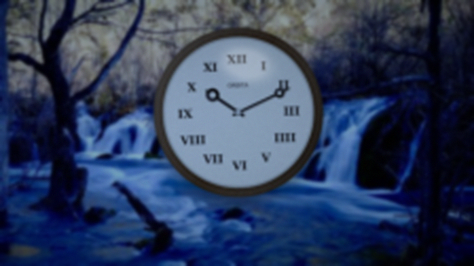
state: 10:11
